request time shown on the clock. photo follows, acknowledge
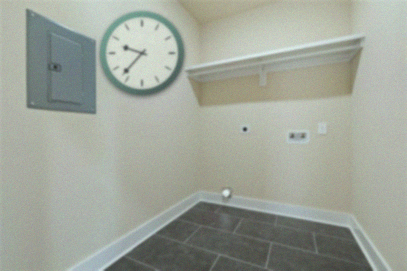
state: 9:37
